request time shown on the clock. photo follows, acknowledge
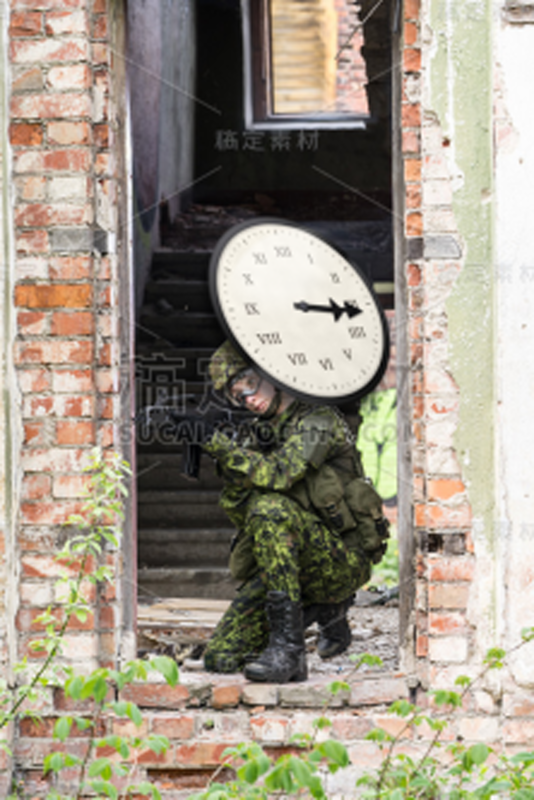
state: 3:16
